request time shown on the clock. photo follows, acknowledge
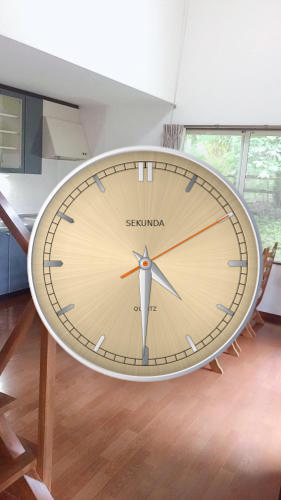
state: 4:30:10
